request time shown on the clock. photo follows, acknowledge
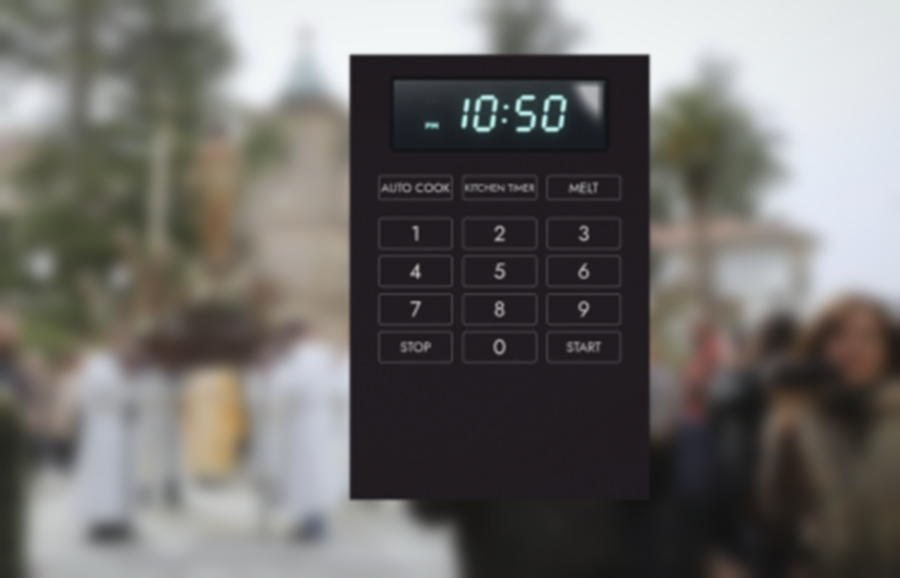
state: 10:50
